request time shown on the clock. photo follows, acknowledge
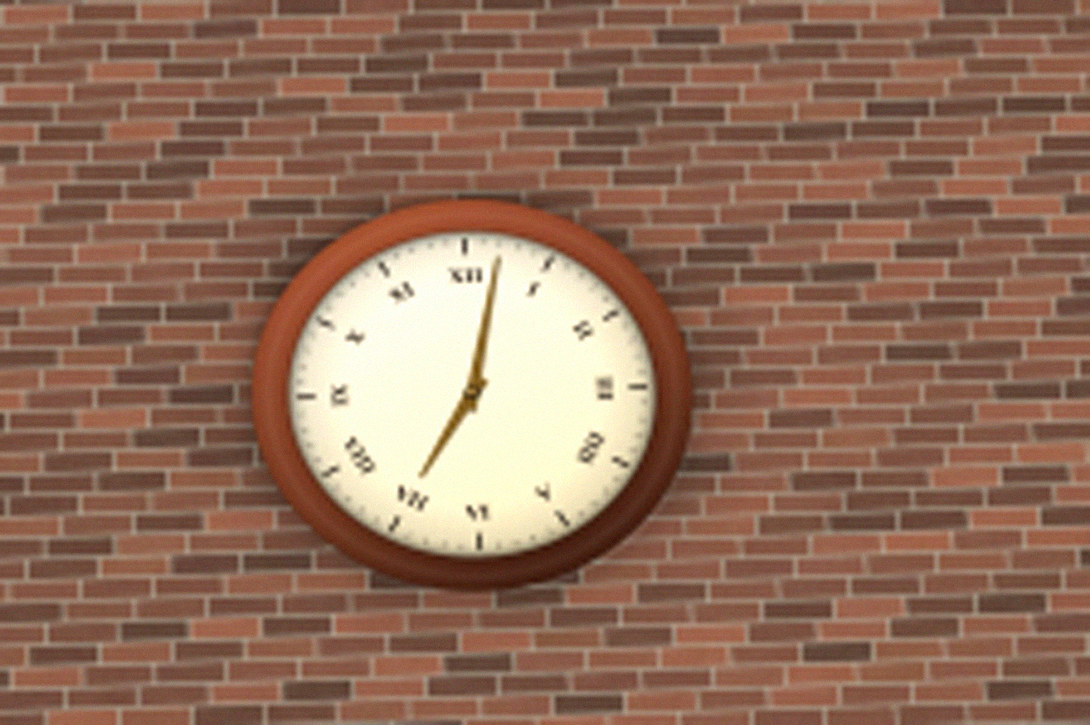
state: 7:02
